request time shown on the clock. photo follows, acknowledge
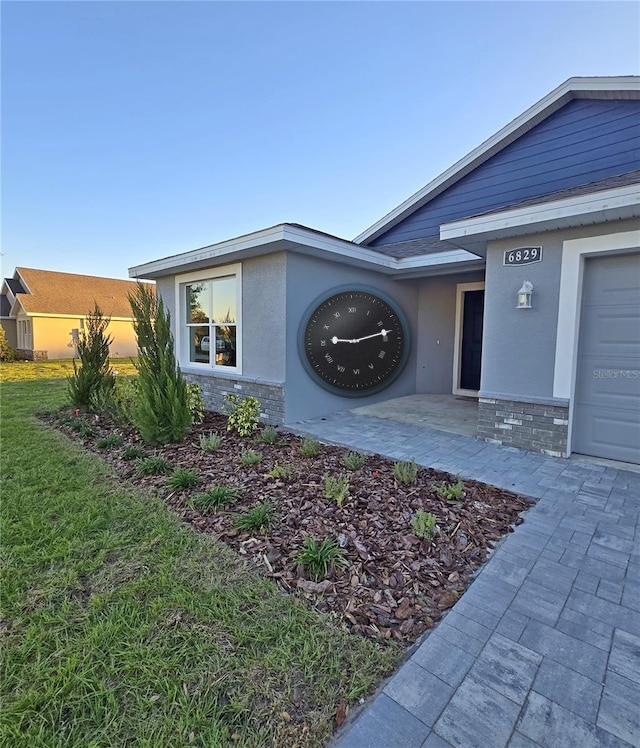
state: 9:13
